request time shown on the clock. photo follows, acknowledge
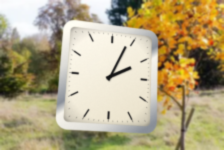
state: 2:04
